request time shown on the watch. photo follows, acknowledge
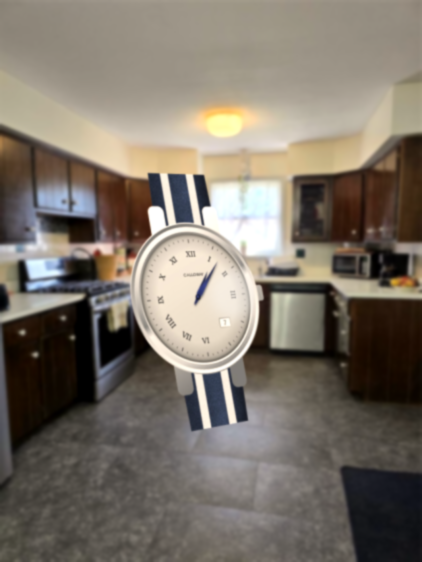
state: 1:07
